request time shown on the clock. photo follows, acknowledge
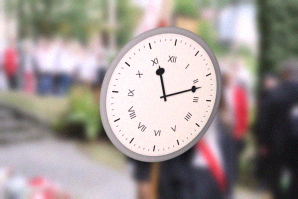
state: 11:12
